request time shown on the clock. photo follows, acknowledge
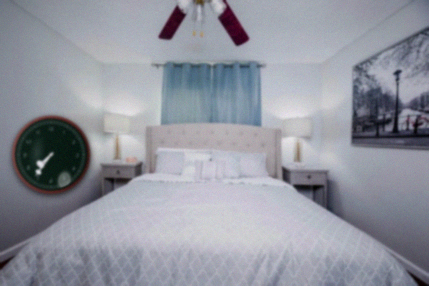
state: 7:36
